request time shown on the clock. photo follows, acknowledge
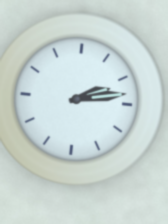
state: 2:13
